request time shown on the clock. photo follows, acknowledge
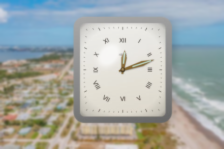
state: 12:12
